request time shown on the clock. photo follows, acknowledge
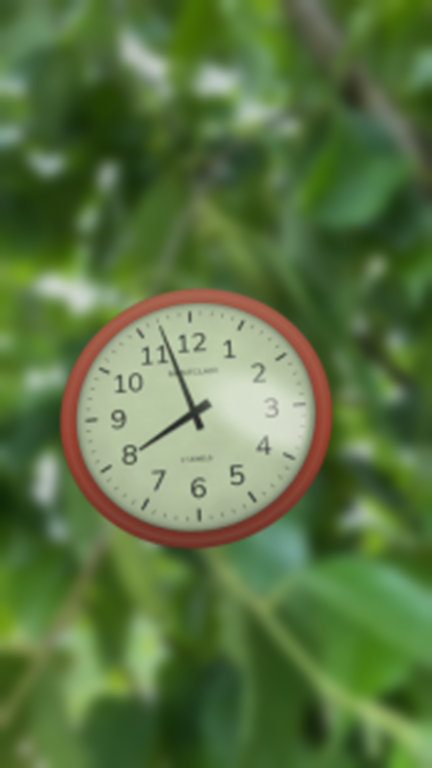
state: 7:57
